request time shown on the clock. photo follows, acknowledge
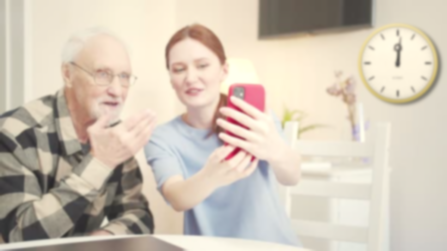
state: 12:01
